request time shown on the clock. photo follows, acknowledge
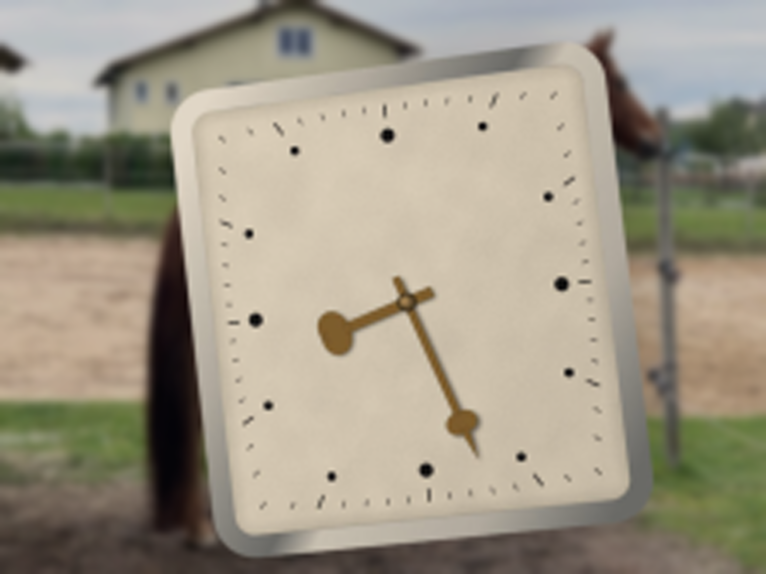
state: 8:27
